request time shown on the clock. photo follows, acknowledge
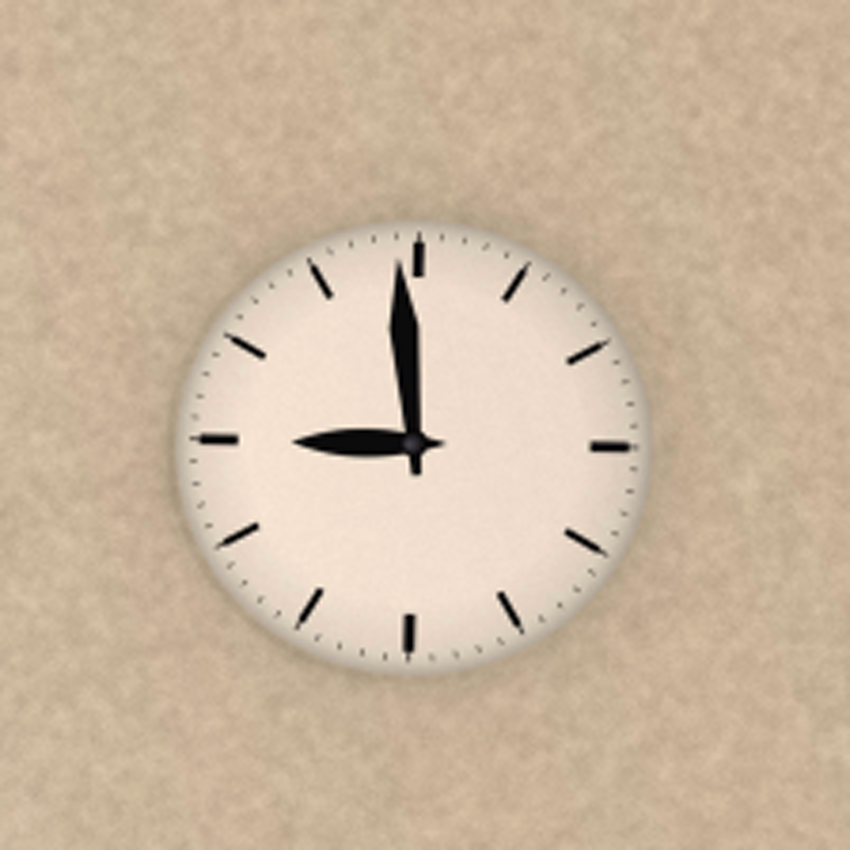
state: 8:59
